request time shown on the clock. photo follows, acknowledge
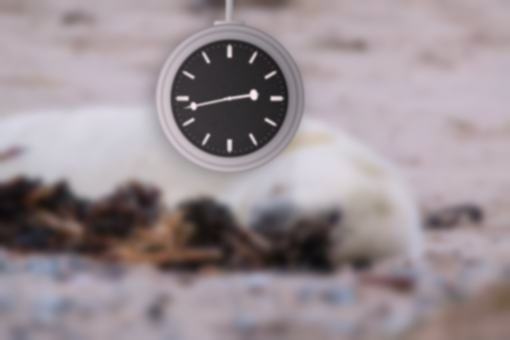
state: 2:43
